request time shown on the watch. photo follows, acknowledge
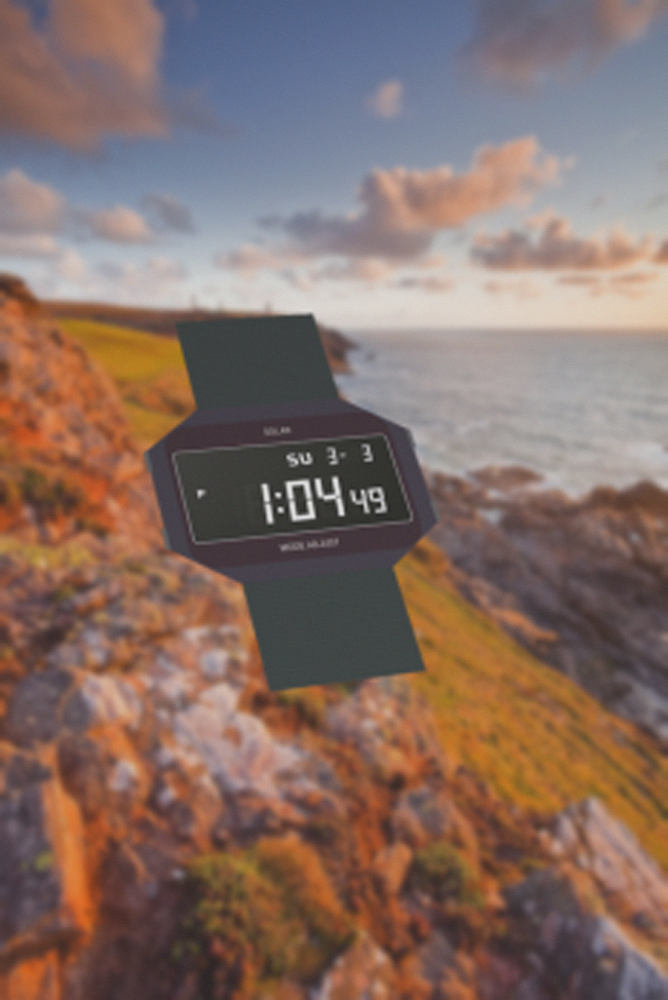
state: 1:04:49
